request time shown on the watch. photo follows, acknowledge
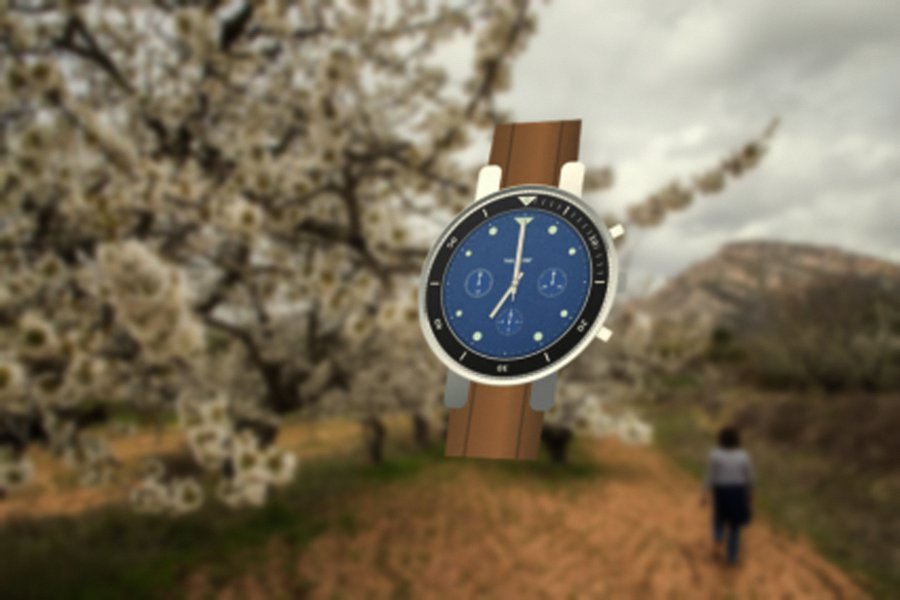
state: 7:00
